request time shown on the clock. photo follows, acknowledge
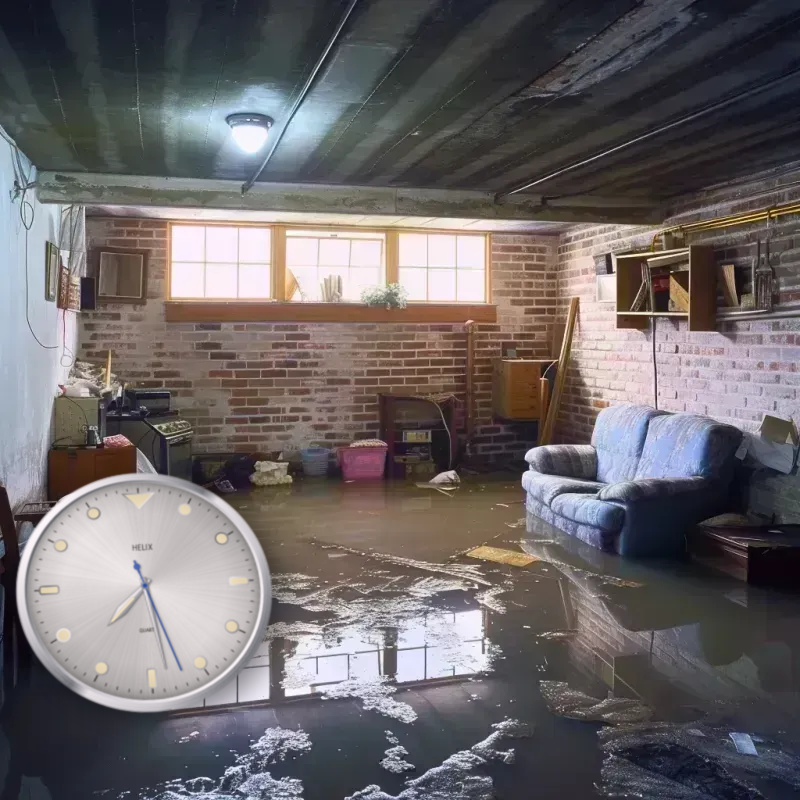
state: 7:28:27
